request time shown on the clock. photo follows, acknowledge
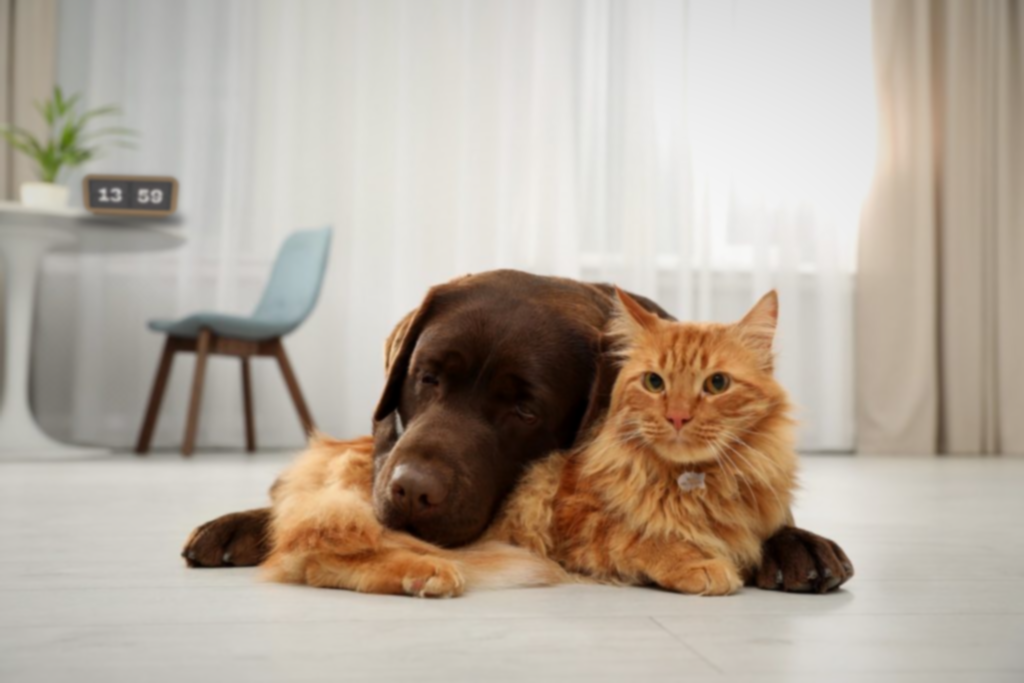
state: 13:59
